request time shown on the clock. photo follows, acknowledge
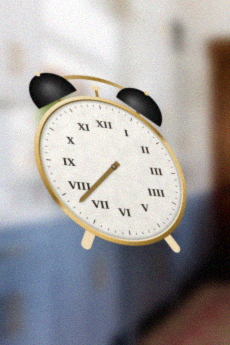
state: 7:38
